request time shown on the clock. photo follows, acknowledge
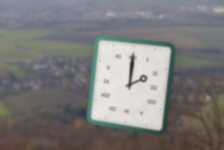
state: 2:00
